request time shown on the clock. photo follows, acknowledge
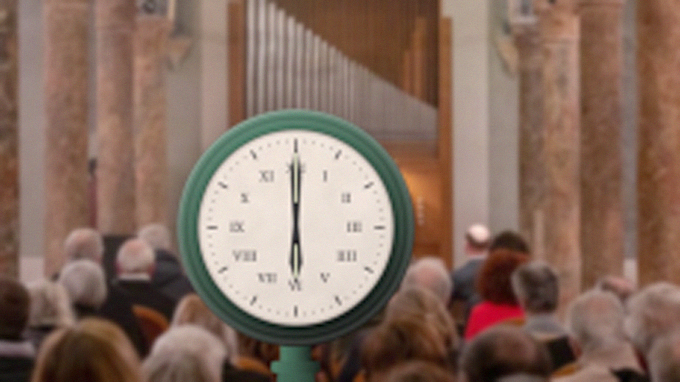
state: 6:00
